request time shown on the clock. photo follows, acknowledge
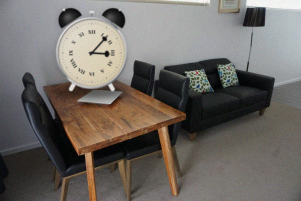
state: 3:07
